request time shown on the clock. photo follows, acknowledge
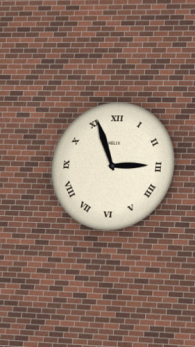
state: 2:56
